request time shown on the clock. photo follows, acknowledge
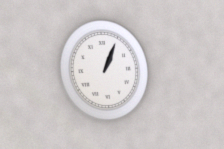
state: 1:05
